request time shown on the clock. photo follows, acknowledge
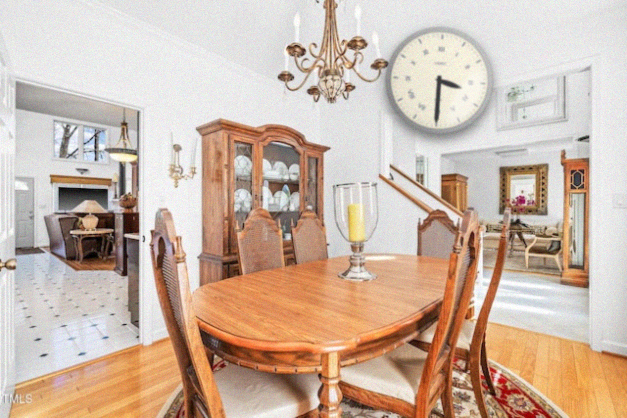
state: 3:30
